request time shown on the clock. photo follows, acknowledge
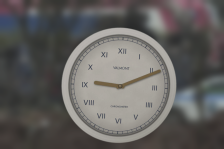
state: 9:11
